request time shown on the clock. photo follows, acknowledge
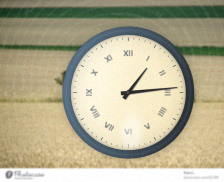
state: 1:14
